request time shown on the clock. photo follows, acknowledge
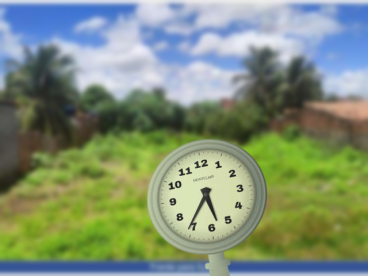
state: 5:36
